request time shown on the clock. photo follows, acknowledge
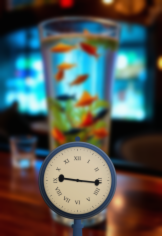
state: 9:16
